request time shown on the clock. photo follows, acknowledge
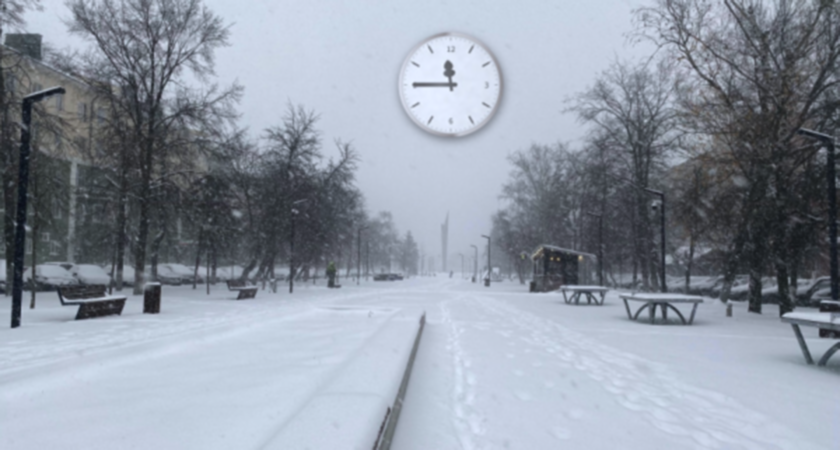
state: 11:45
